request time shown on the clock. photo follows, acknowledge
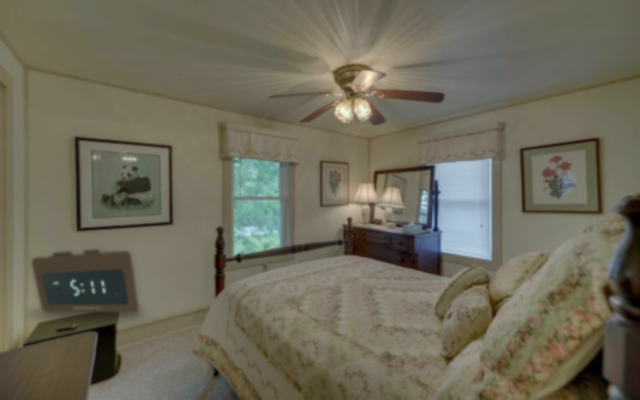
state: 5:11
